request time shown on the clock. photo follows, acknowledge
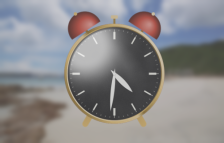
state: 4:31
